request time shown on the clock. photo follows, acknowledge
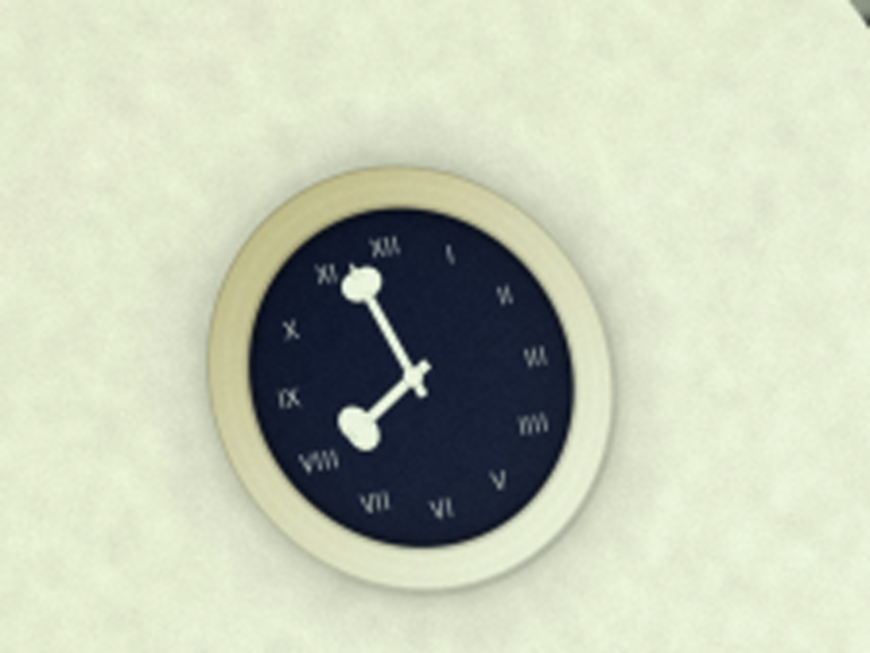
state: 7:57
